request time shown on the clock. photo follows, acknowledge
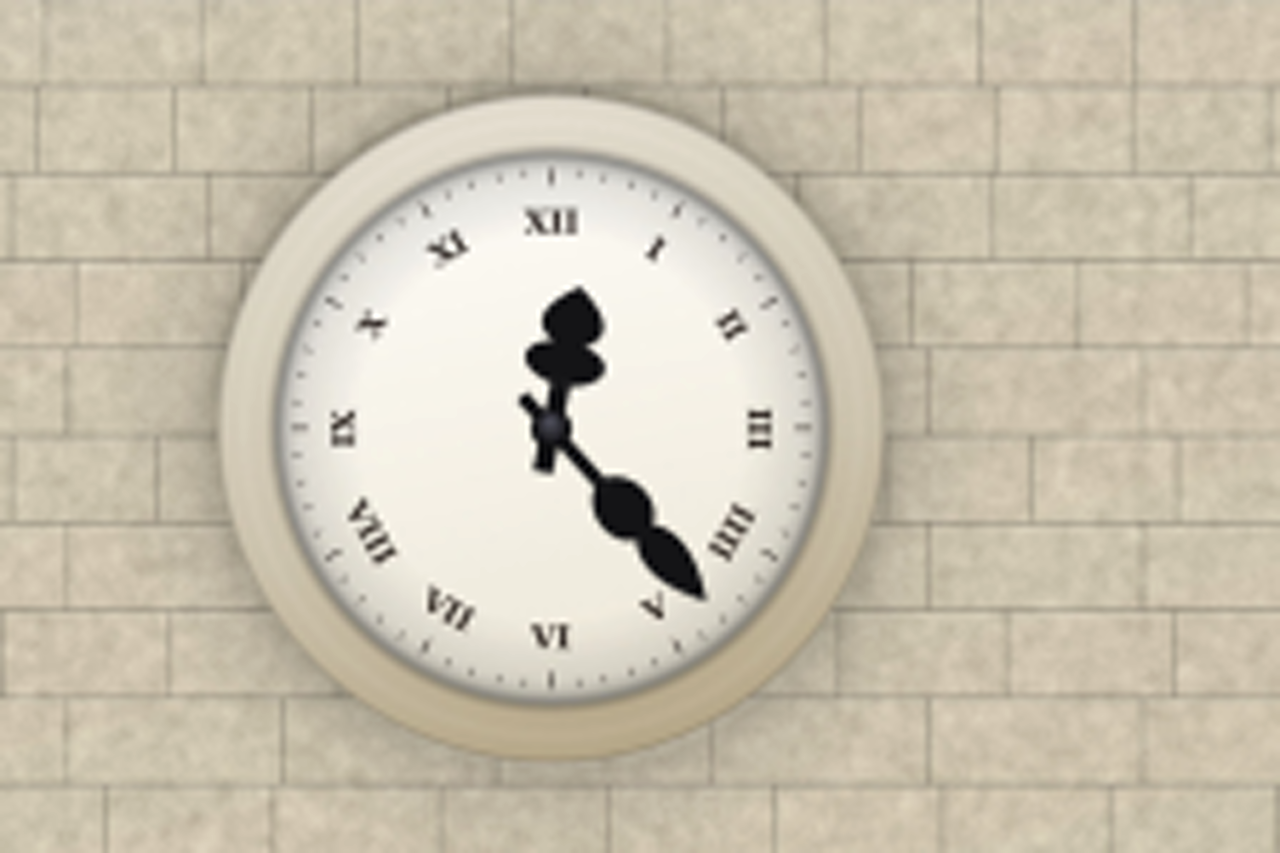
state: 12:23
